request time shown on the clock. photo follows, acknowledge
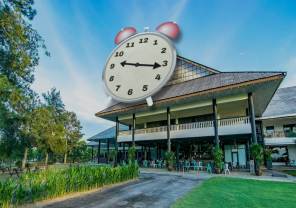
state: 9:16
